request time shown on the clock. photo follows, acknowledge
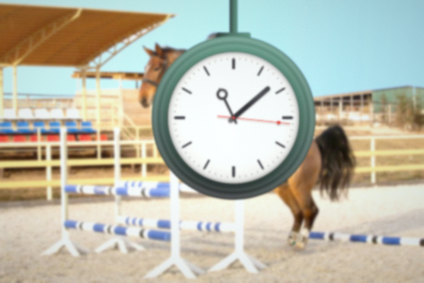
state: 11:08:16
